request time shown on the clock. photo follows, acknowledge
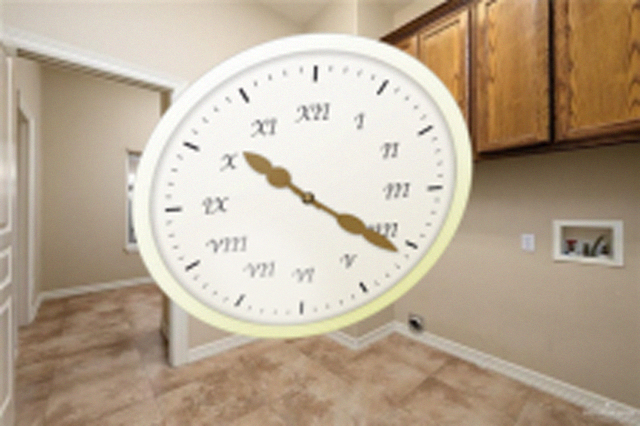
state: 10:21
